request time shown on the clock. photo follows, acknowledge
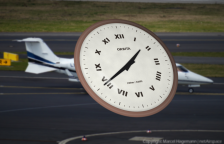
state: 1:40
